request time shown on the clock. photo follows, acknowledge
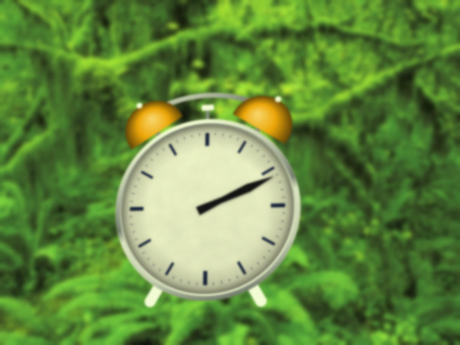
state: 2:11
